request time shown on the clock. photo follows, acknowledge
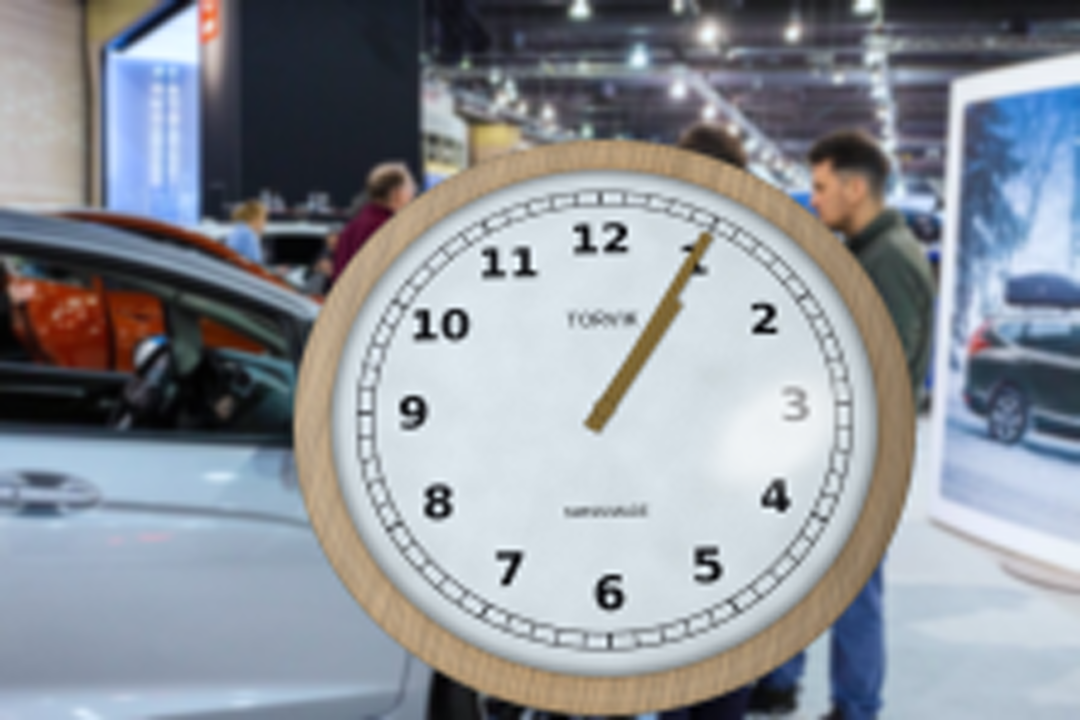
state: 1:05
